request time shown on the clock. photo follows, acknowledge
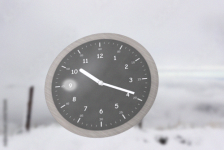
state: 10:19
